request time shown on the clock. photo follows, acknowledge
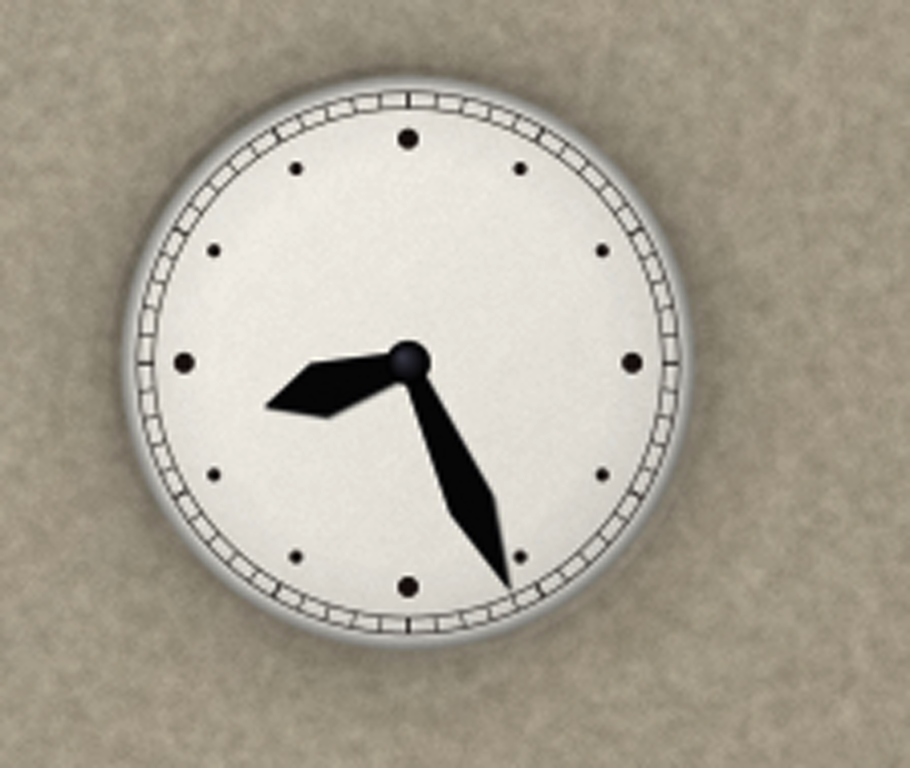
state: 8:26
